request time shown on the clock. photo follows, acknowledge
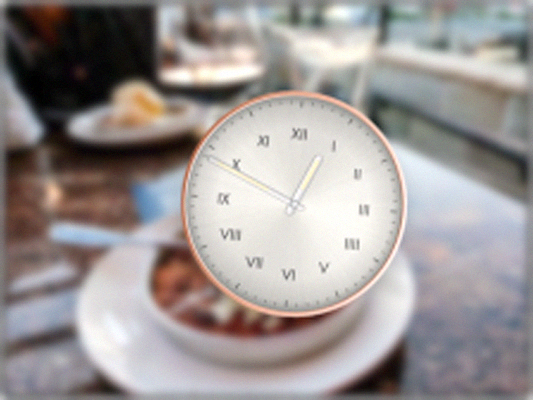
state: 12:49
